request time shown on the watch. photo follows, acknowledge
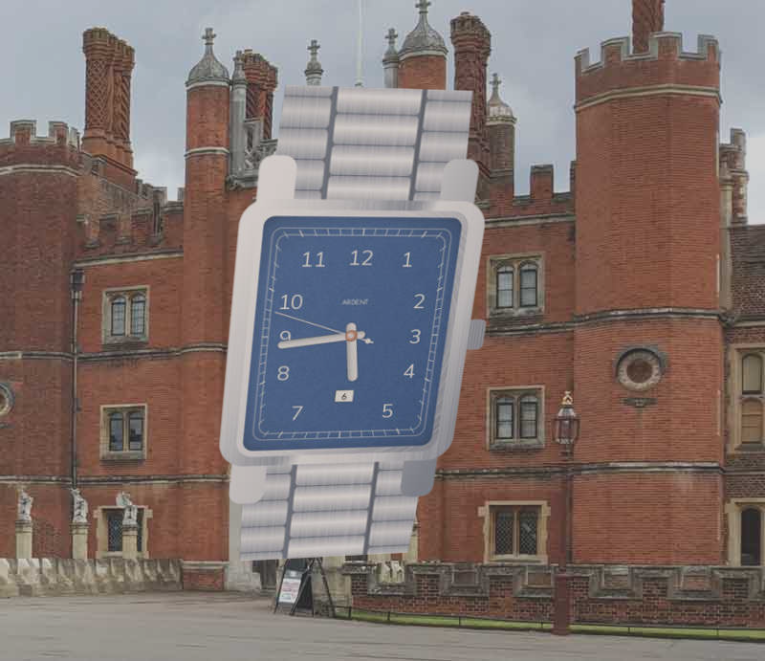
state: 5:43:48
